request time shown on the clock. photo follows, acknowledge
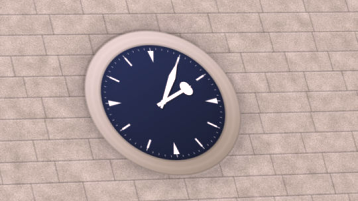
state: 2:05
